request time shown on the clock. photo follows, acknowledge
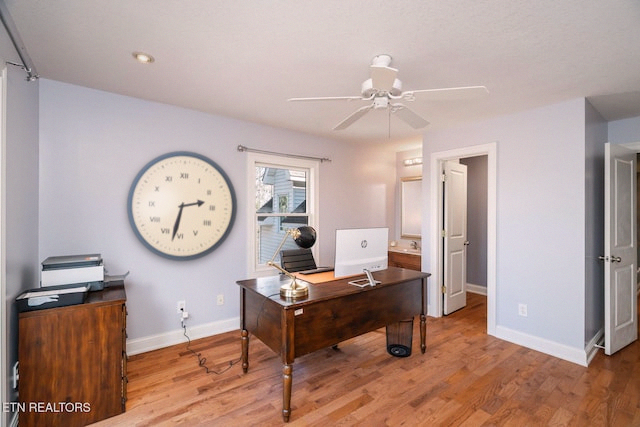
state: 2:32
